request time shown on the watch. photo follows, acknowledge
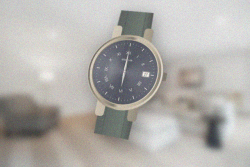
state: 6:00
